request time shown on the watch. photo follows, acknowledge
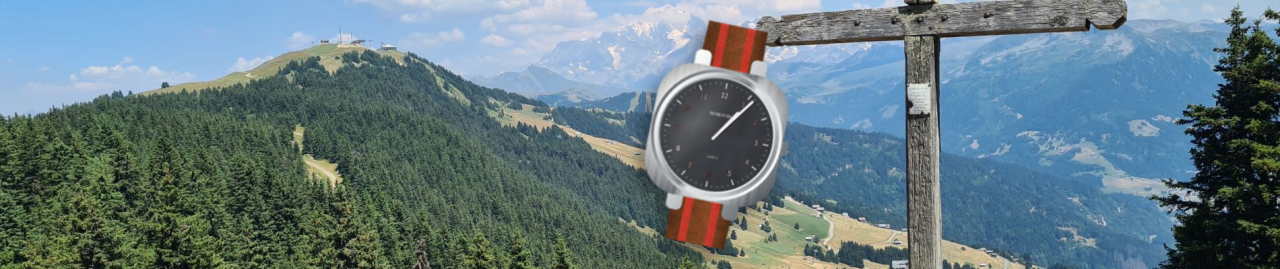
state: 1:06
